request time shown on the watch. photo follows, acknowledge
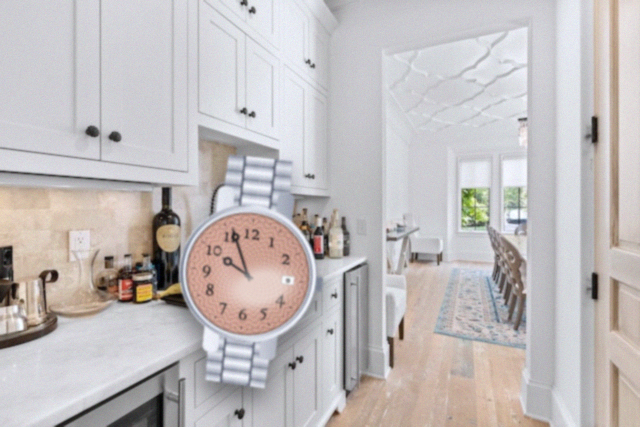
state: 9:56
